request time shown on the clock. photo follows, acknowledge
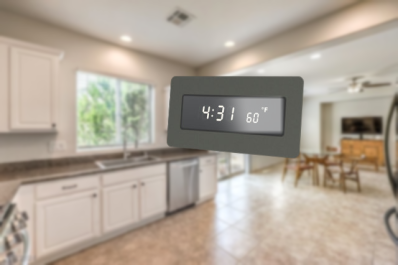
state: 4:31
